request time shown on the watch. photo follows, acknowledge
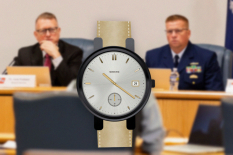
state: 10:21
